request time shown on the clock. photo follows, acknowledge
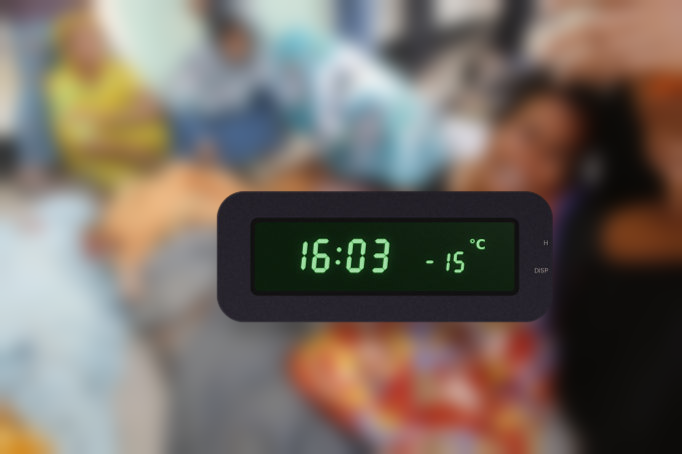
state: 16:03
